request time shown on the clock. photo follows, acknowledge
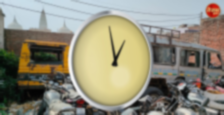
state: 12:58
